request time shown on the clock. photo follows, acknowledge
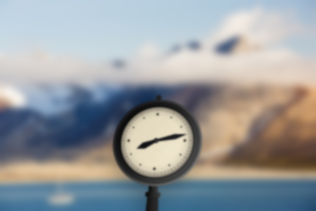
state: 8:13
